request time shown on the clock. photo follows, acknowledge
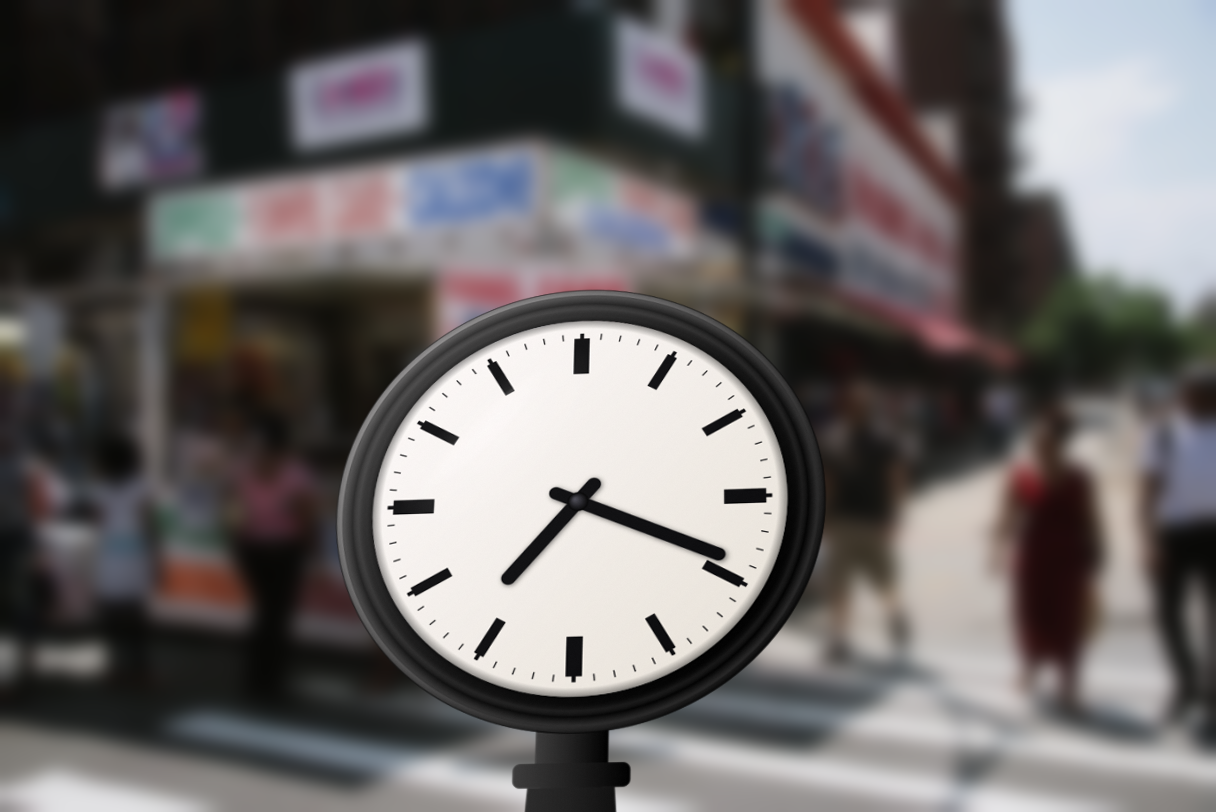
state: 7:19
